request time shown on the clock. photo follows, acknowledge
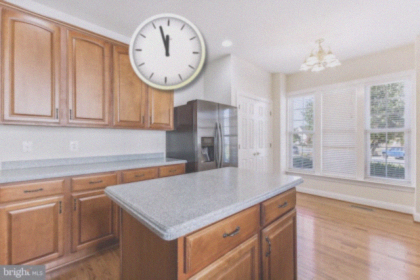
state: 11:57
